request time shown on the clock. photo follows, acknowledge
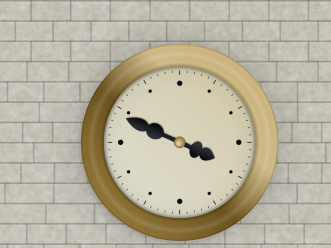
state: 3:49
